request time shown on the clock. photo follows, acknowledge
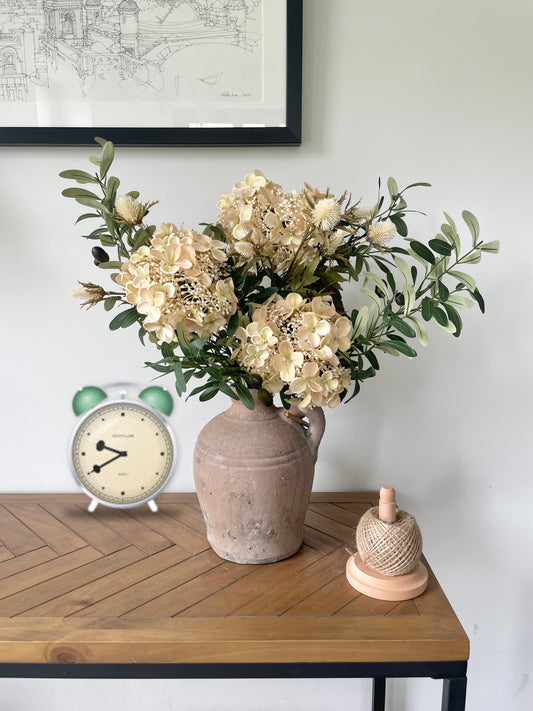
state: 9:40
